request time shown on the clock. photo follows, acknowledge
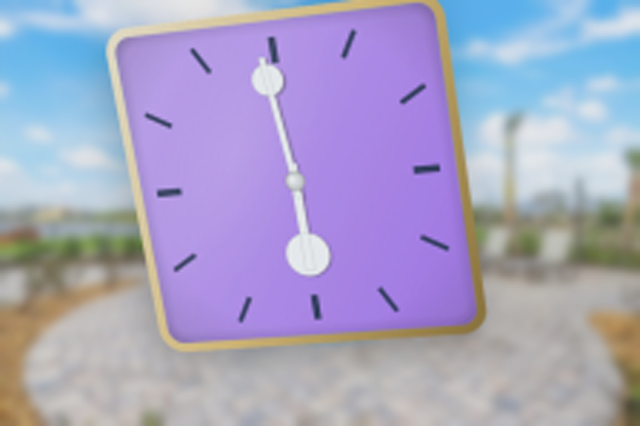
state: 5:59
